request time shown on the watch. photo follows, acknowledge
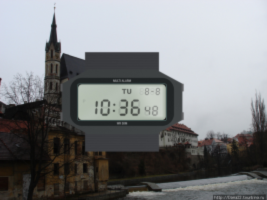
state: 10:36:48
